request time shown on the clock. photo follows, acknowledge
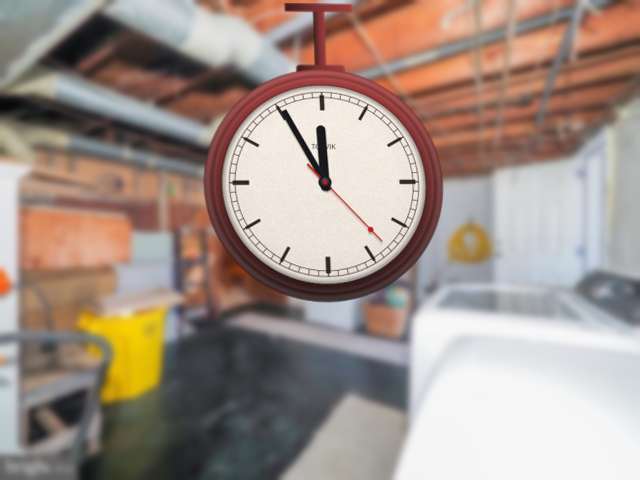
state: 11:55:23
